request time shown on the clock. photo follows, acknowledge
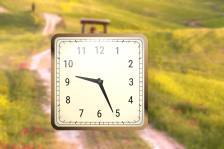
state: 9:26
